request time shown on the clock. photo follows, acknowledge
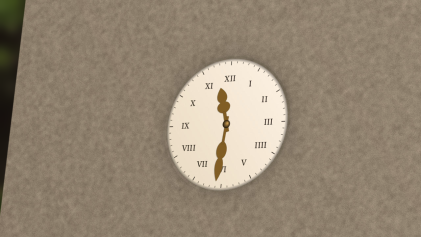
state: 11:31
